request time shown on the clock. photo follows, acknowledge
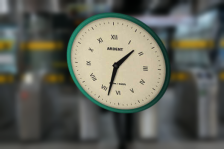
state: 1:33
